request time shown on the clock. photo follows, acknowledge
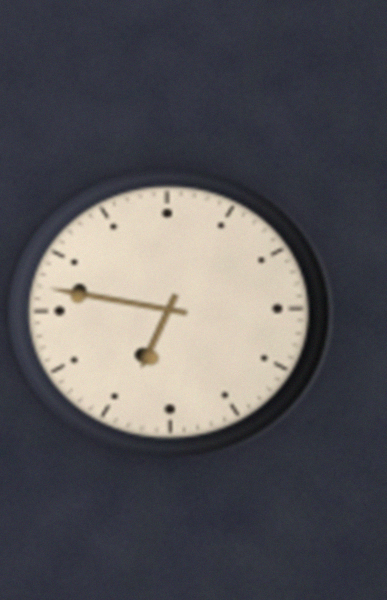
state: 6:47
